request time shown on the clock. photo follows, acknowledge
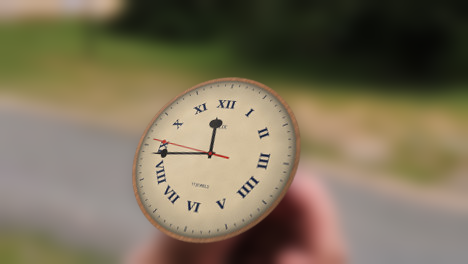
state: 11:43:46
